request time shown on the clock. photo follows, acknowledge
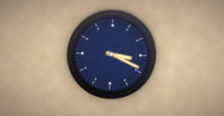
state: 3:19
